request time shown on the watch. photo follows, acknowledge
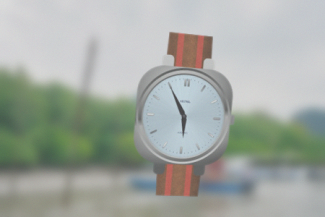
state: 5:55
